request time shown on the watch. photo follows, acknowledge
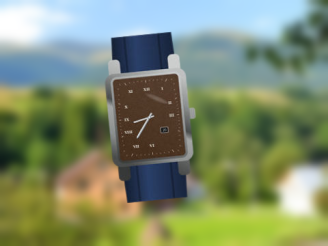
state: 8:36
